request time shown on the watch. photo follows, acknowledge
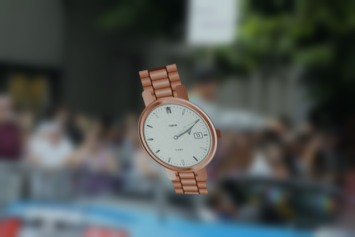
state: 2:10
